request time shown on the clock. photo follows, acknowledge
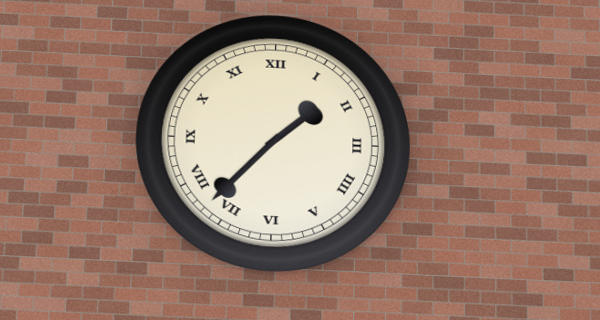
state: 1:37
